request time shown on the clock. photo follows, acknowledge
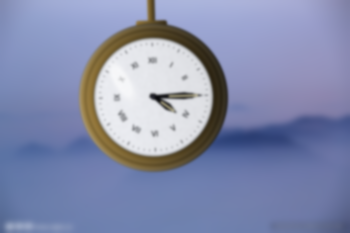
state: 4:15
